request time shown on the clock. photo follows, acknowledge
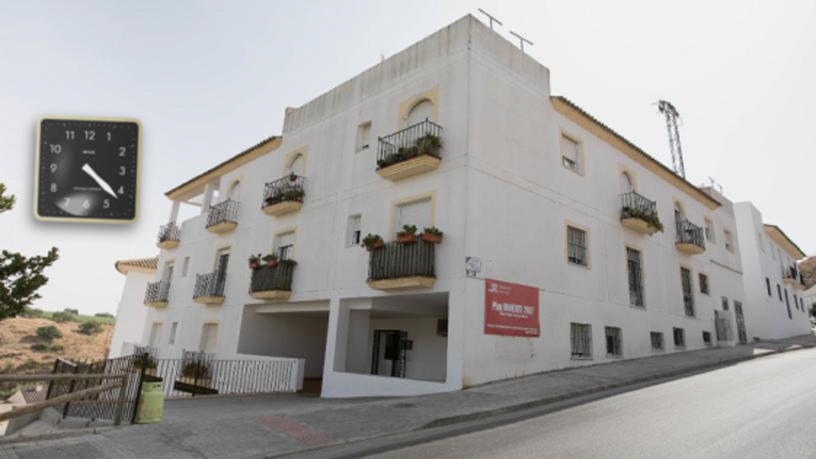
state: 4:22
